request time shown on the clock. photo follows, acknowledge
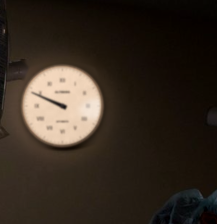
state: 9:49
